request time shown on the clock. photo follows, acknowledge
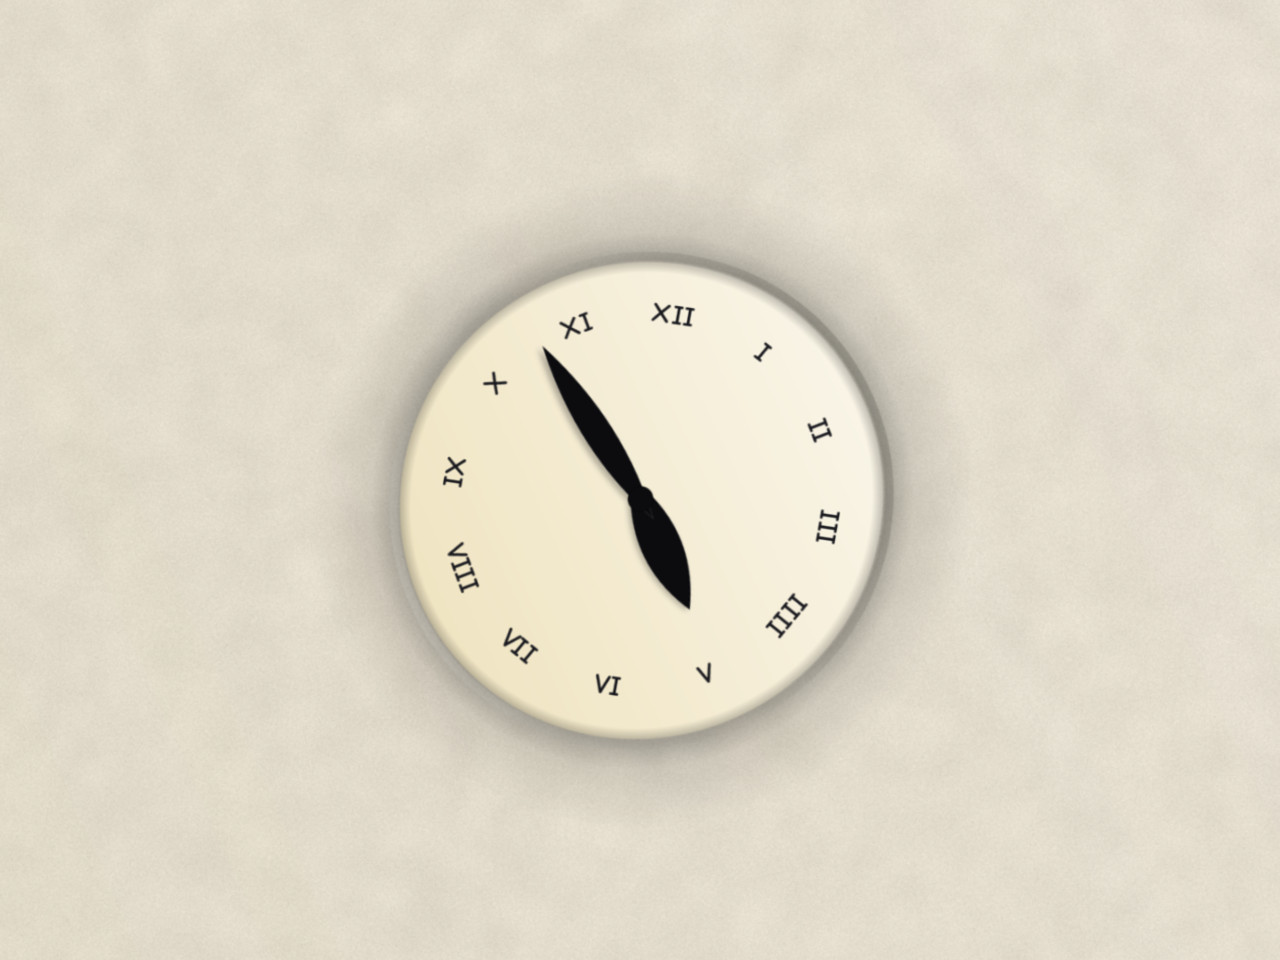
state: 4:53
